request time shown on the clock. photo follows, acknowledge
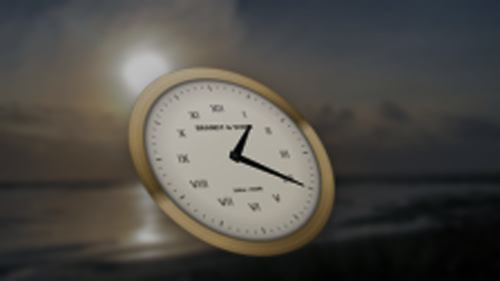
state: 1:20
